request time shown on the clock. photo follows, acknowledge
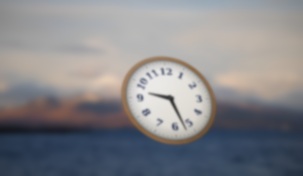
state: 9:27
